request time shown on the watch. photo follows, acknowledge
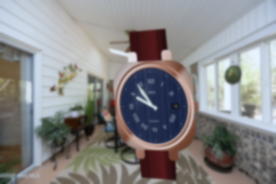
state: 9:54
